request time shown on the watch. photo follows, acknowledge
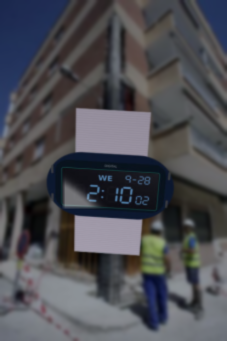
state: 2:10:02
